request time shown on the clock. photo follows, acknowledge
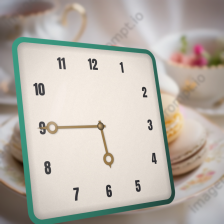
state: 5:45
